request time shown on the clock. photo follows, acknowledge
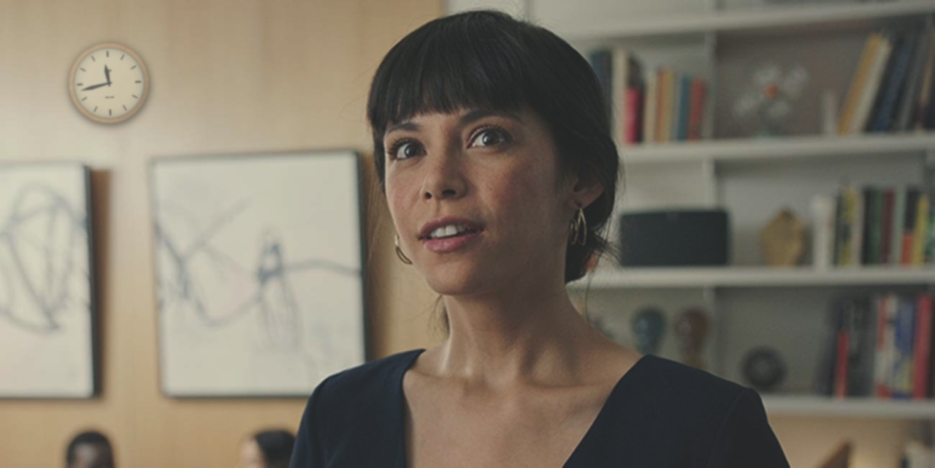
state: 11:43
